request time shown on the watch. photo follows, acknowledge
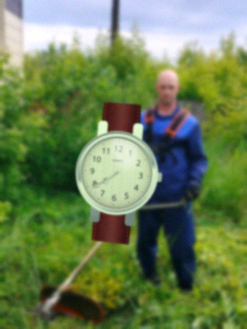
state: 7:39
